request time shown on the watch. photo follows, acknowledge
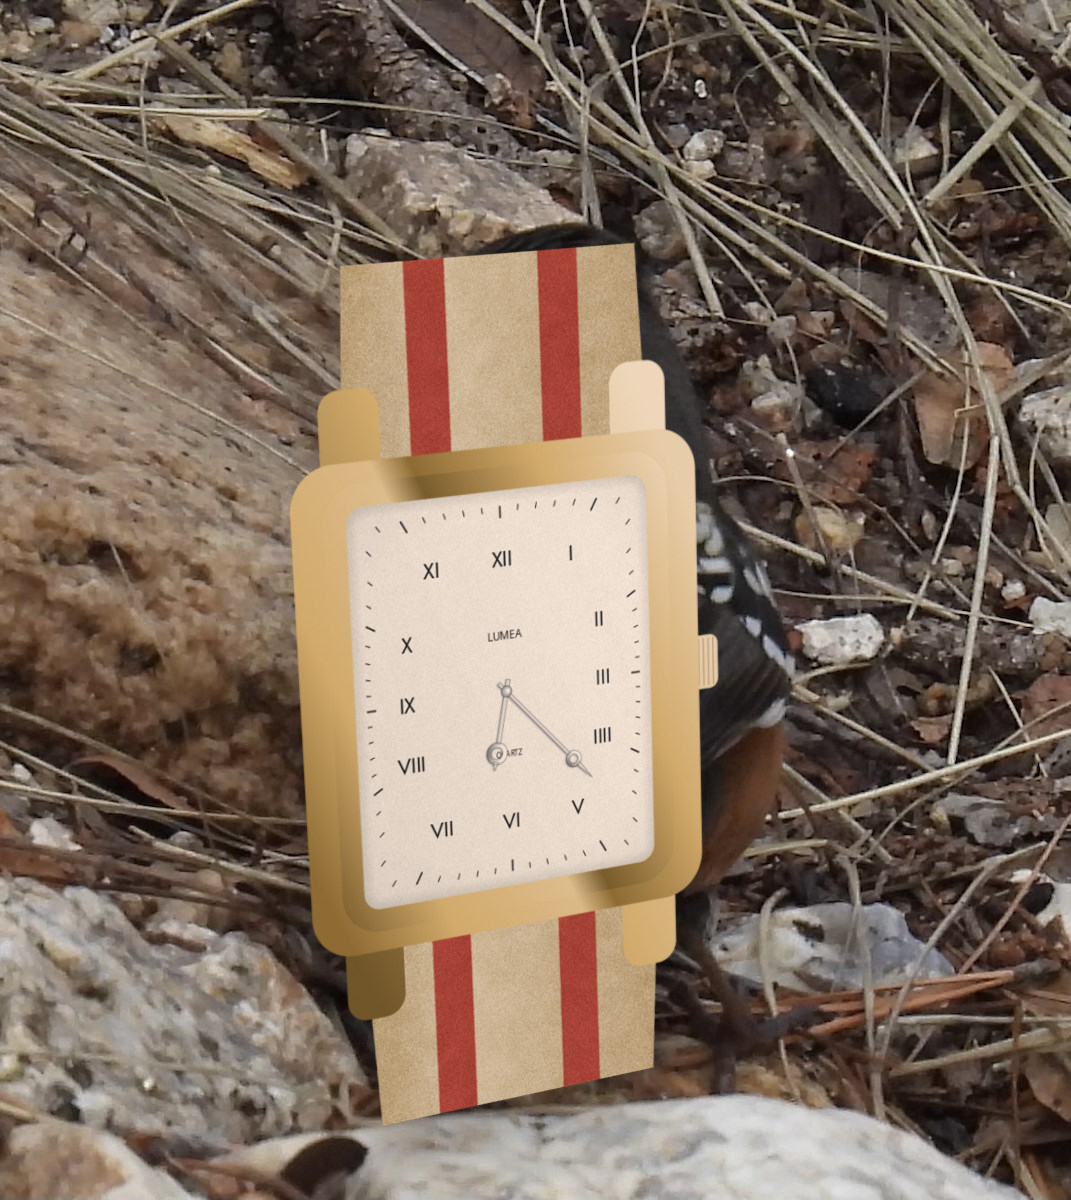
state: 6:23
